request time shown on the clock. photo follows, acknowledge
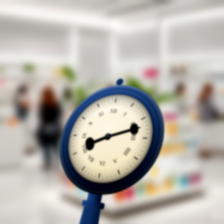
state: 8:12
